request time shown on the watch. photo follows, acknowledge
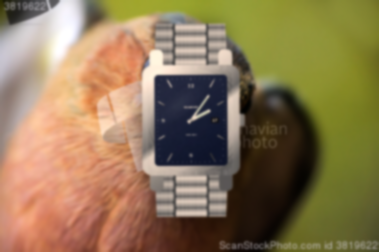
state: 2:06
